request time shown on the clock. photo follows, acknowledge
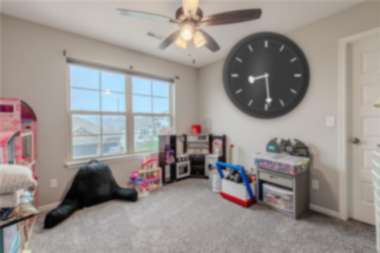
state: 8:29
